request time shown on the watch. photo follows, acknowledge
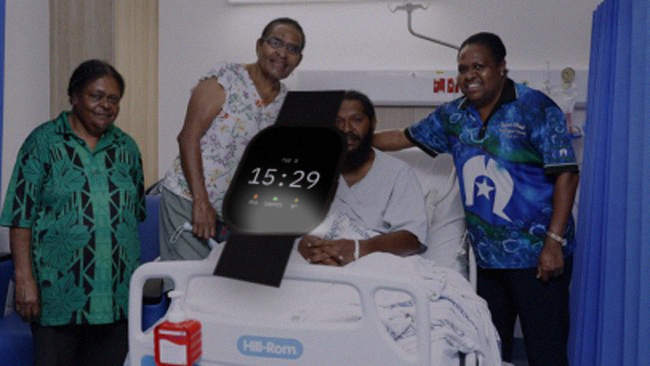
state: 15:29
